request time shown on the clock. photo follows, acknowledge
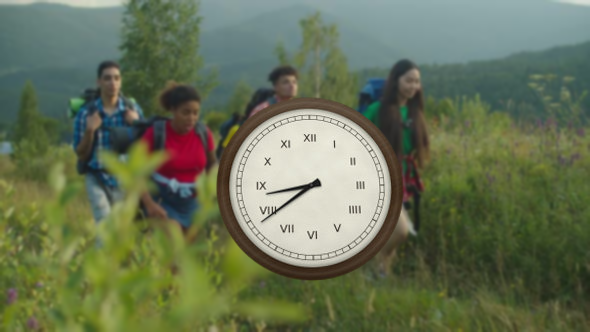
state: 8:39
